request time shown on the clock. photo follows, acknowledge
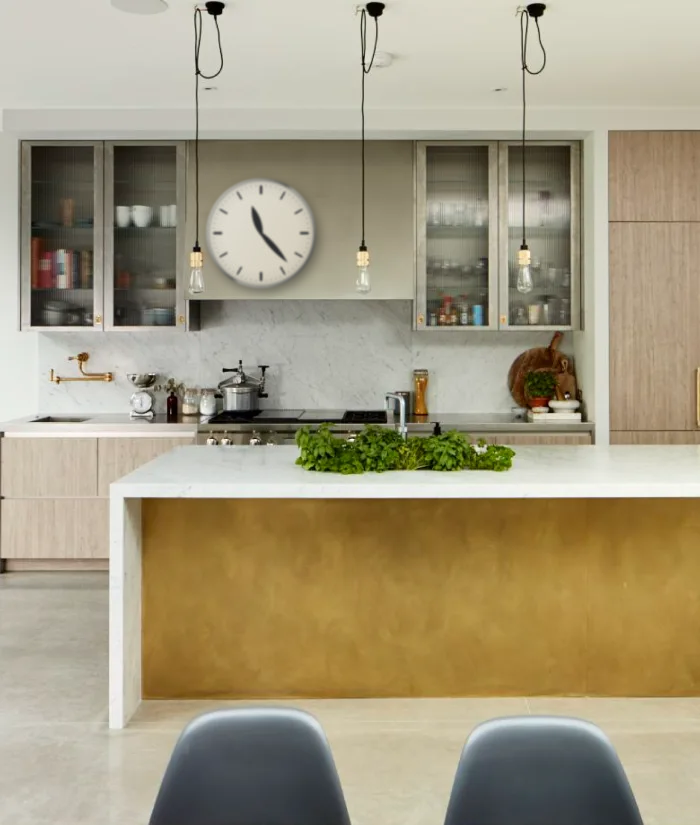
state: 11:23
